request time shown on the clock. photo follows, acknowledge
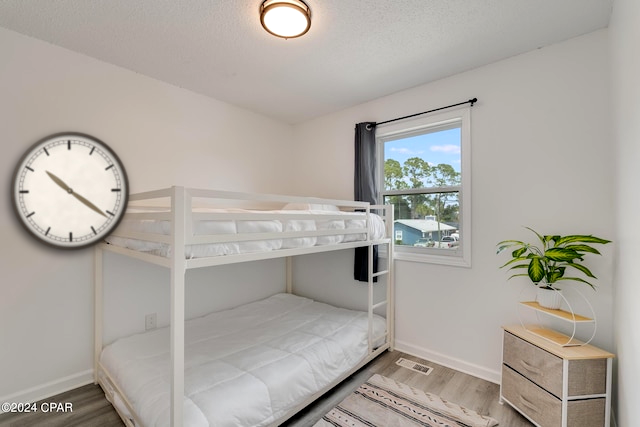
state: 10:21
